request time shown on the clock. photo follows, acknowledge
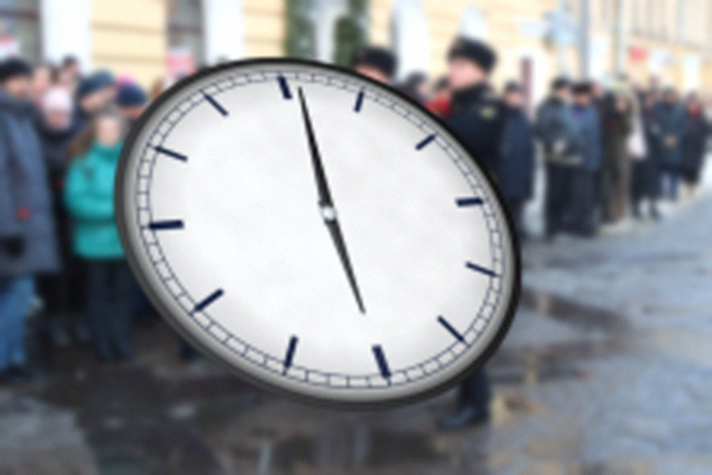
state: 6:01
